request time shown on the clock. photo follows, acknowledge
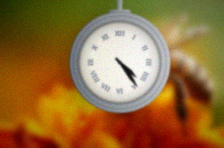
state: 4:24
